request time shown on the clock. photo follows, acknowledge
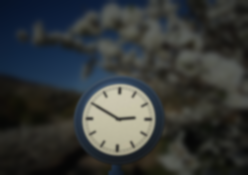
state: 2:50
